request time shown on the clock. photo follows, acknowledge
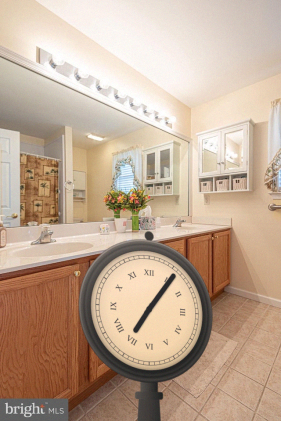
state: 7:06
